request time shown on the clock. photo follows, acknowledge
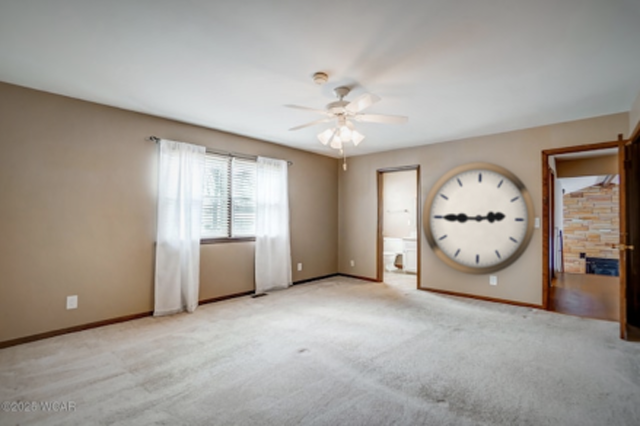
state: 2:45
